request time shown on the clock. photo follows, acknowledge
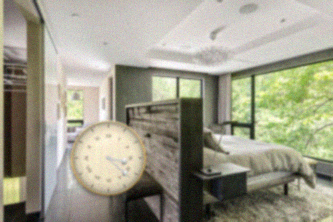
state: 3:22
